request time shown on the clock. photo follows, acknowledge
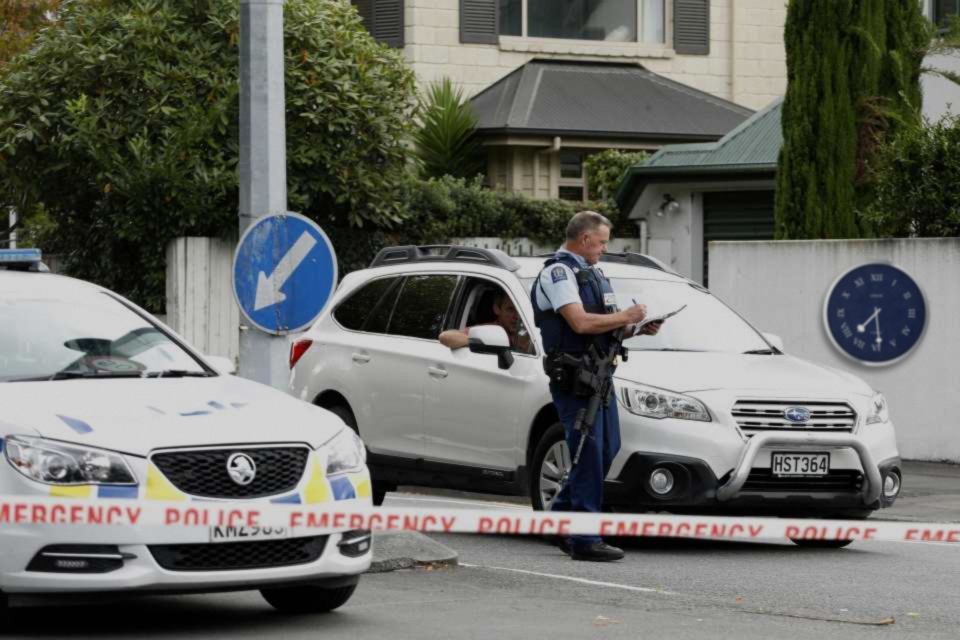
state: 7:29
